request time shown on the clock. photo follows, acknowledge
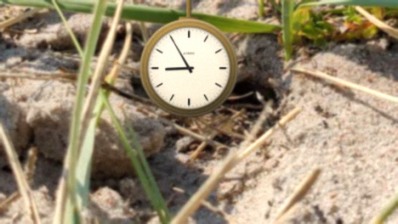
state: 8:55
